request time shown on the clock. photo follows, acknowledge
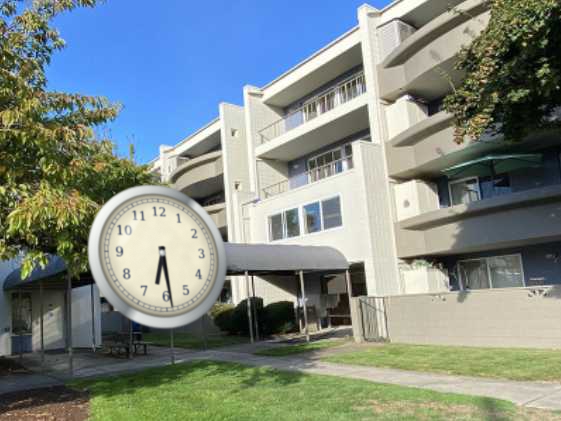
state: 6:29
